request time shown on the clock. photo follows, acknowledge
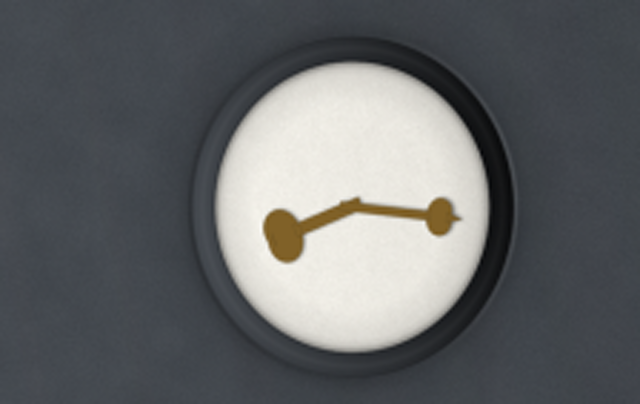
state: 8:16
